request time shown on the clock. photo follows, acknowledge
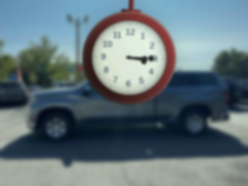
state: 3:15
